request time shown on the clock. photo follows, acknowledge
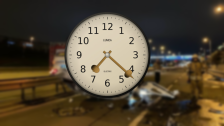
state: 7:22
